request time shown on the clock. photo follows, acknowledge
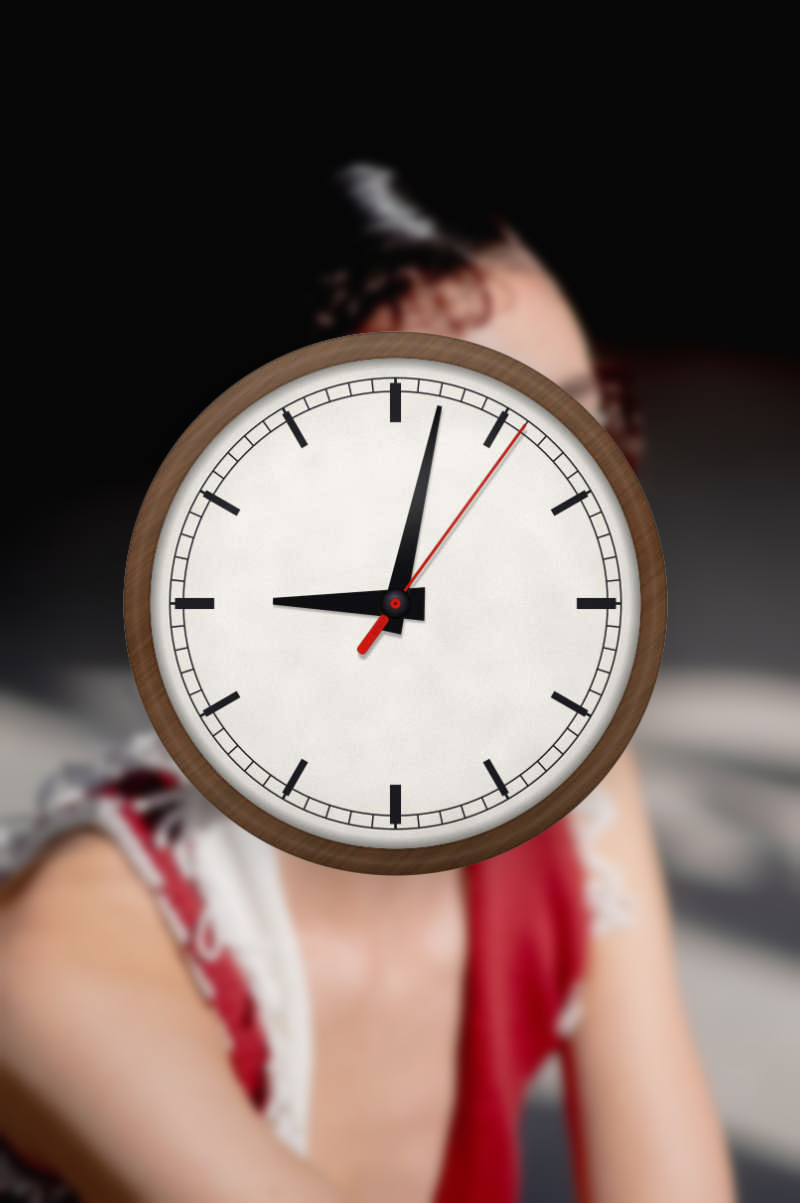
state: 9:02:06
